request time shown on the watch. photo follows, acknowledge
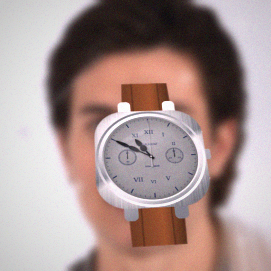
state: 10:50
